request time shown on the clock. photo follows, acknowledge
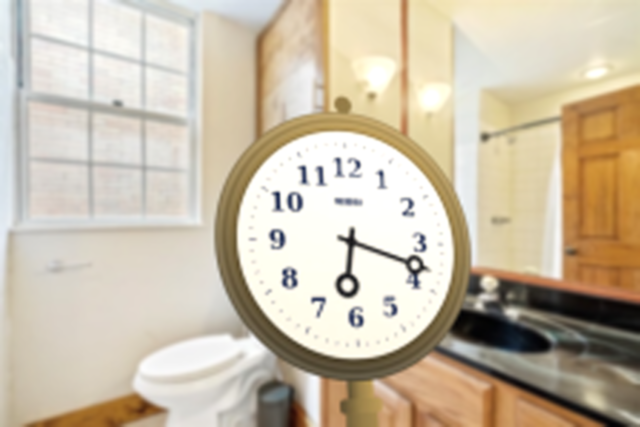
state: 6:18
